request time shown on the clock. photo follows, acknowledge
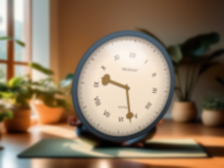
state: 9:27
